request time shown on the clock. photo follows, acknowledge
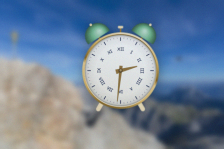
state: 2:31
